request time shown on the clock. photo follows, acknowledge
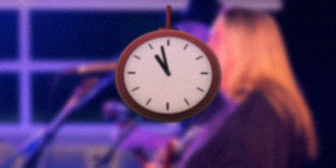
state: 10:58
